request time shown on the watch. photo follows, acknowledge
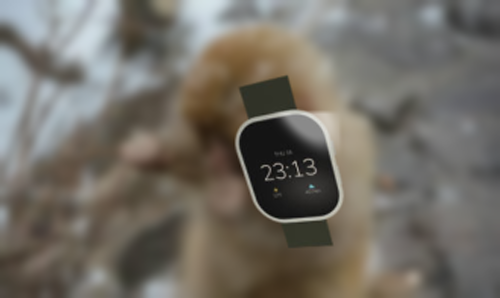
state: 23:13
